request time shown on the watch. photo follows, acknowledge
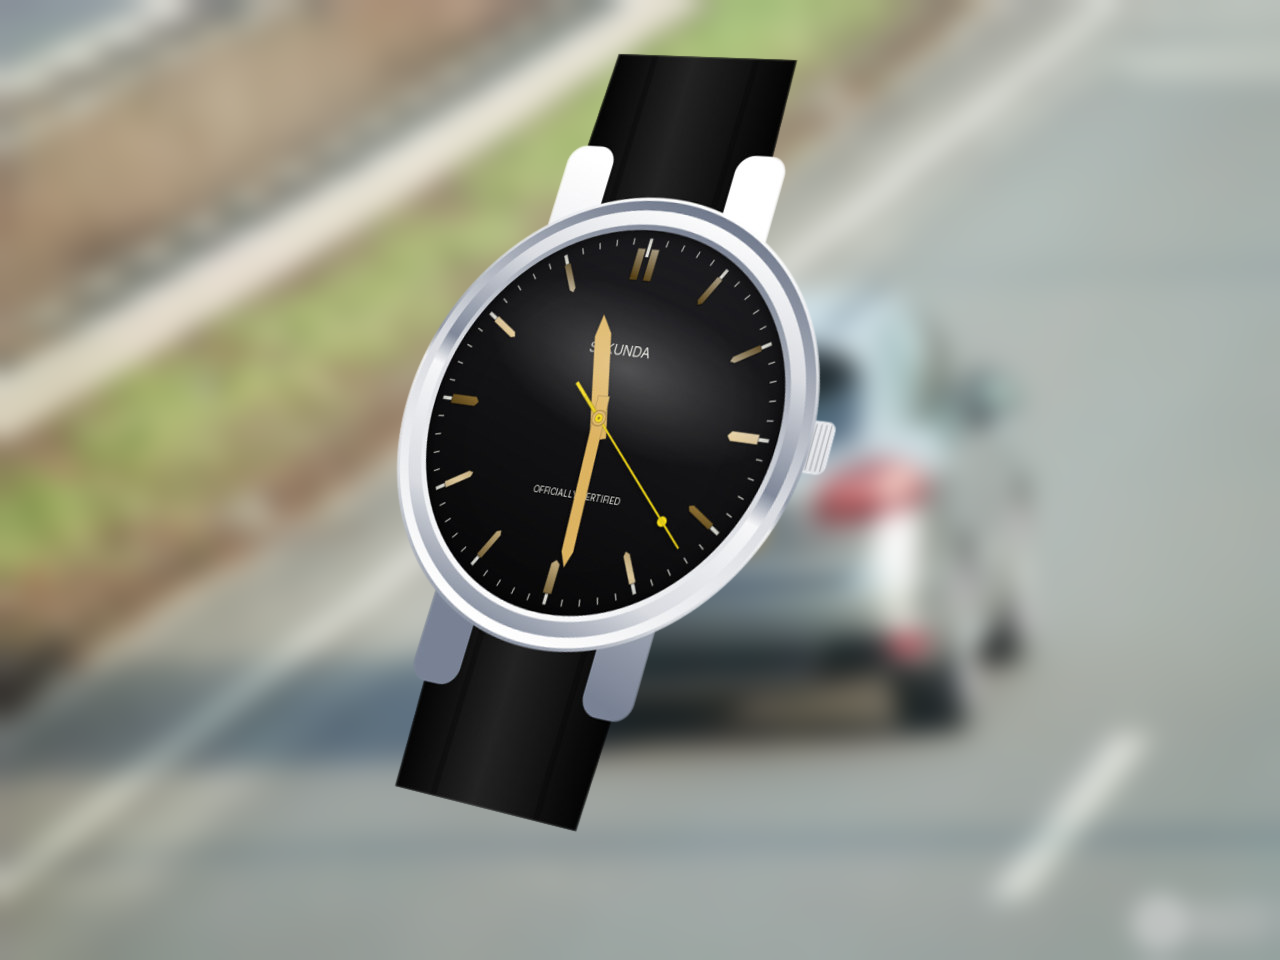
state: 11:29:22
